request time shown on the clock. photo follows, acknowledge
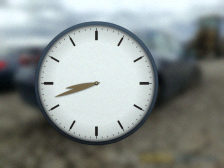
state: 8:42
